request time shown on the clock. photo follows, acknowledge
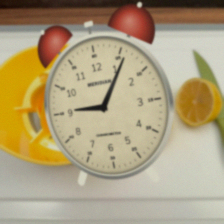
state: 9:06
